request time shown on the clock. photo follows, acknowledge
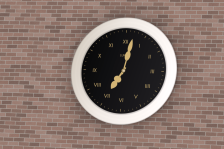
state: 7:02
